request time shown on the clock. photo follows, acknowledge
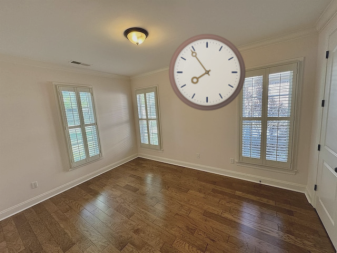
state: 7:54
